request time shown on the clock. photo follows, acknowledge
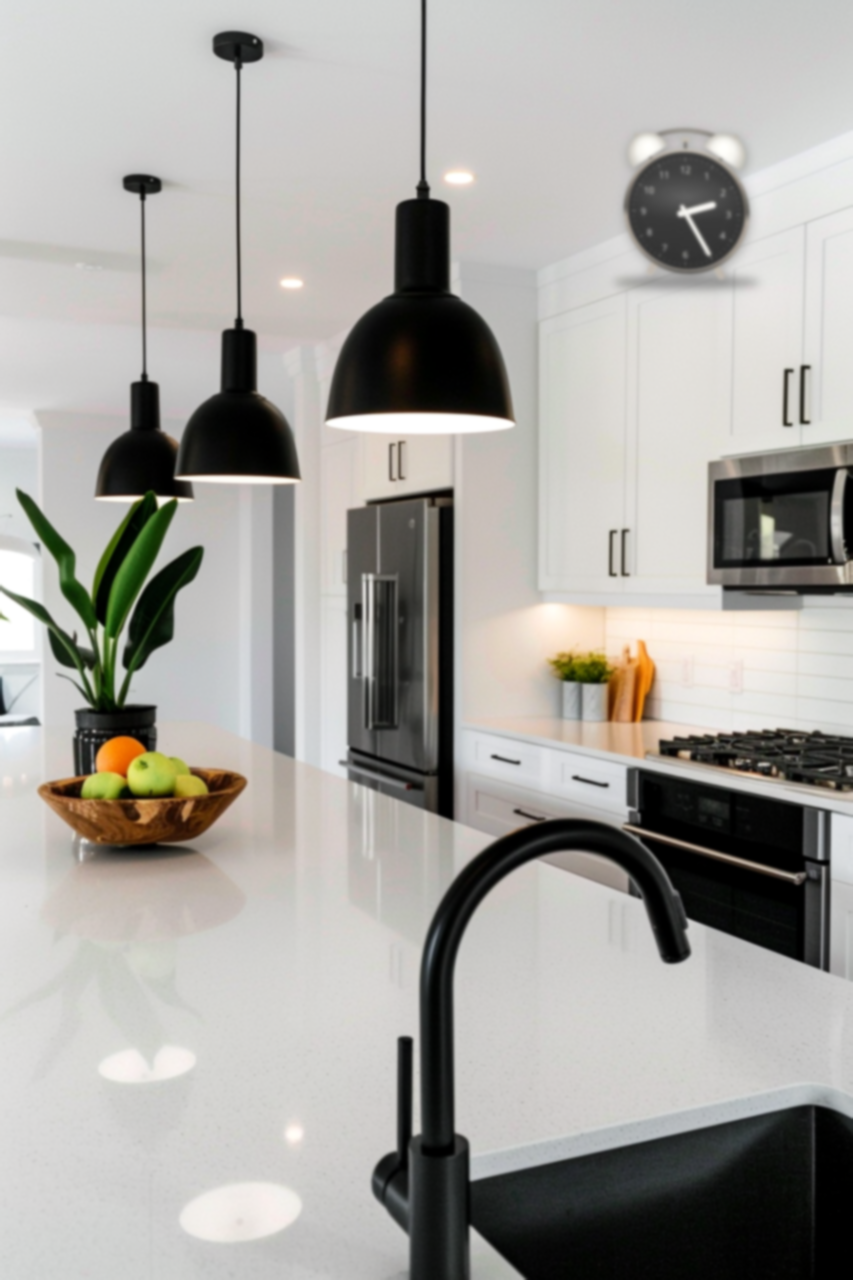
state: 2:25
